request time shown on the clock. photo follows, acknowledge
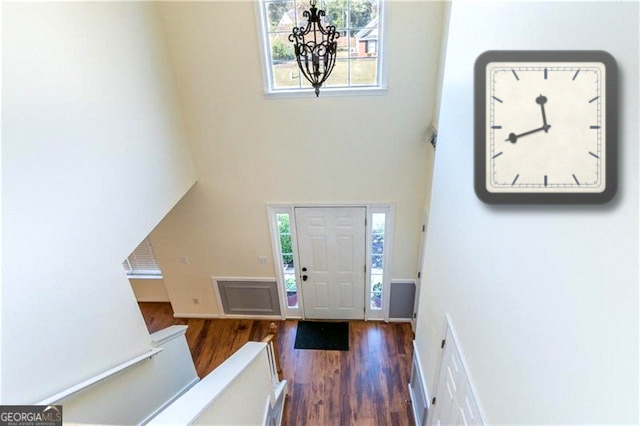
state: 11:42
